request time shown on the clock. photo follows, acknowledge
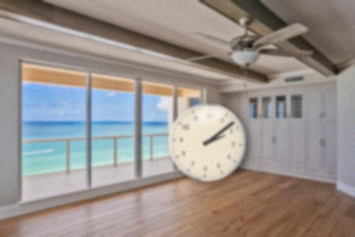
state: 2:08
